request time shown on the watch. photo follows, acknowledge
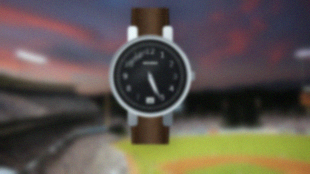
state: 5:26
